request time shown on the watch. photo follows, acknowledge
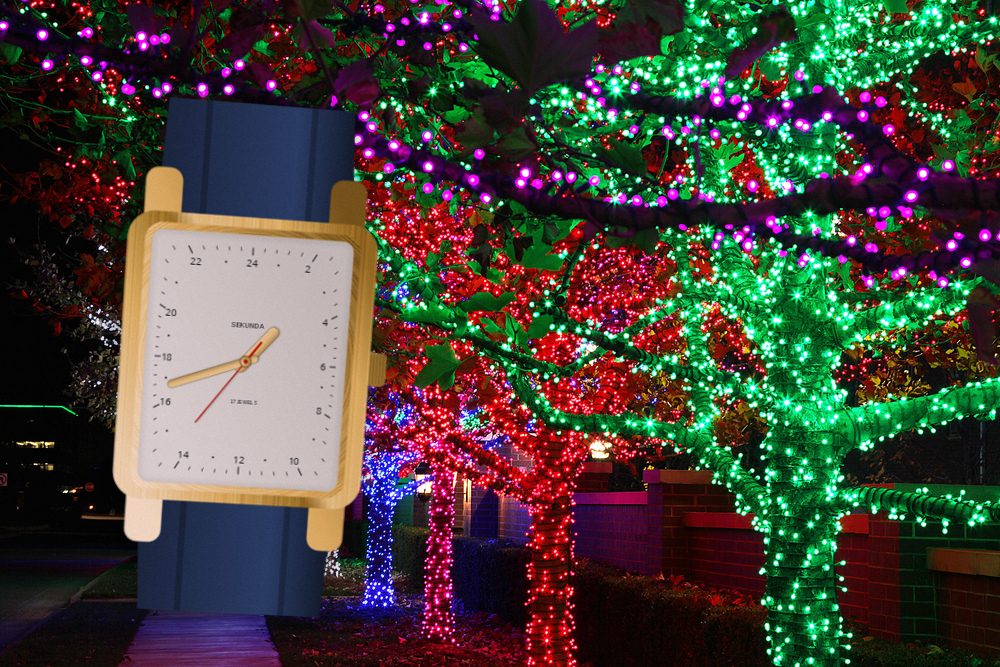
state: 2:41:36
